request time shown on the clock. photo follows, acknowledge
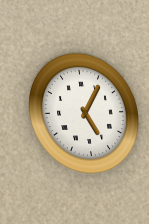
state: 5:06
